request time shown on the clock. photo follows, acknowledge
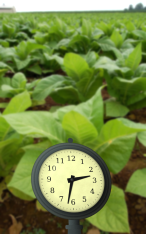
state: 2:32
